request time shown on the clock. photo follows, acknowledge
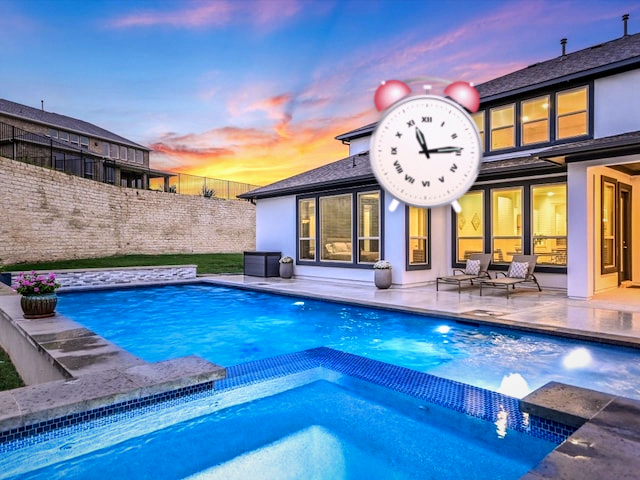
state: 11:14
